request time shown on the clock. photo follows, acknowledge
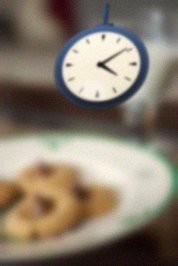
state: 4:09
